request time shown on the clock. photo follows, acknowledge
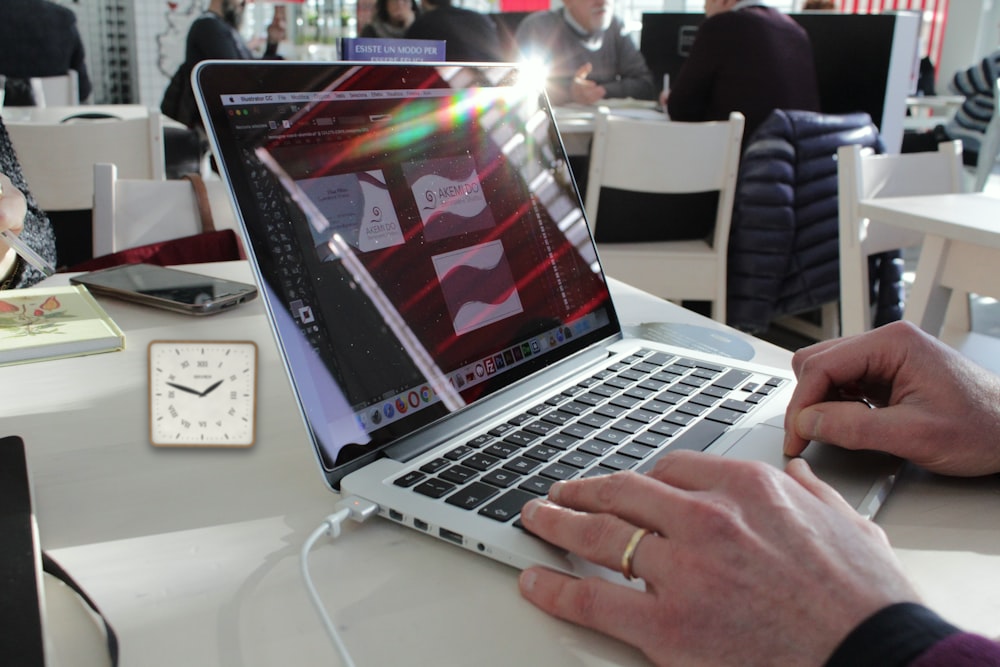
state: 1:48
